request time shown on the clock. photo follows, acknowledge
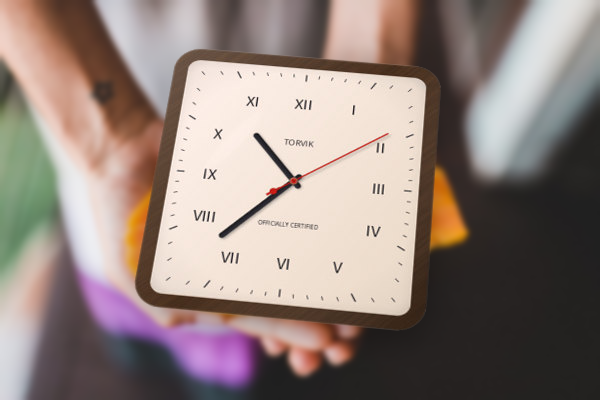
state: 10:37:09
